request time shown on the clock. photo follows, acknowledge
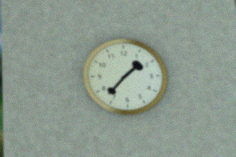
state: 1:37
